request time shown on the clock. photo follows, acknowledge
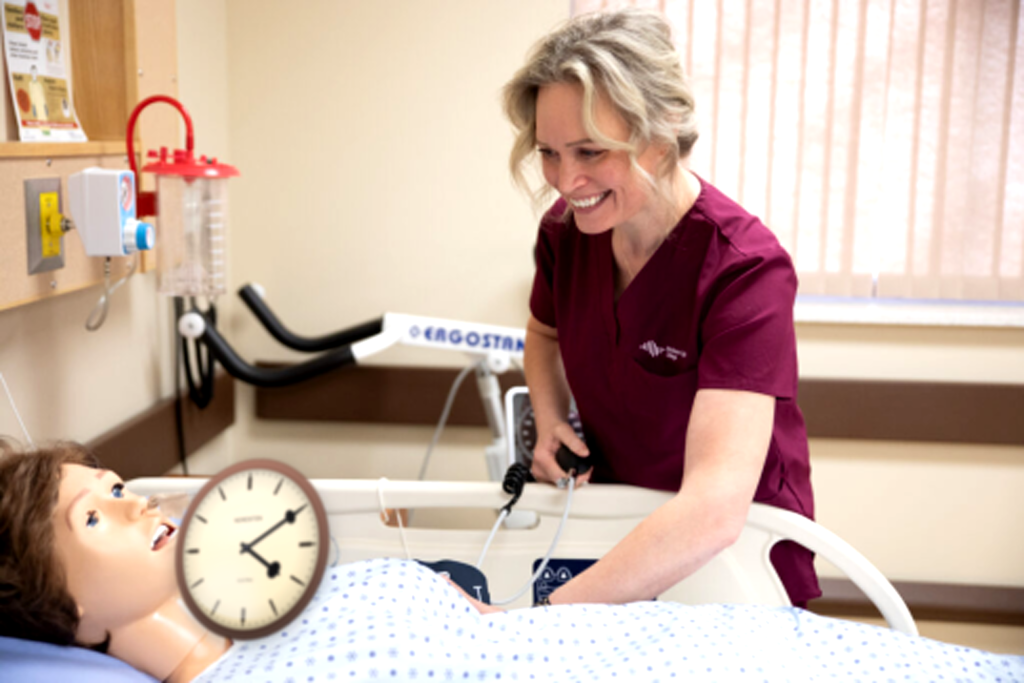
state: 4:10
